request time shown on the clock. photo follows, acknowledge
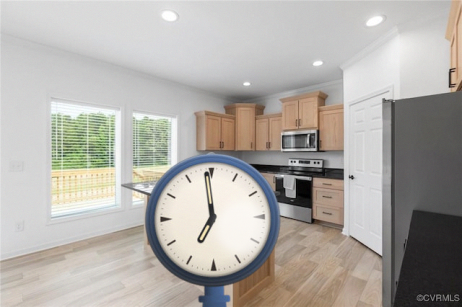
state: 6:59
